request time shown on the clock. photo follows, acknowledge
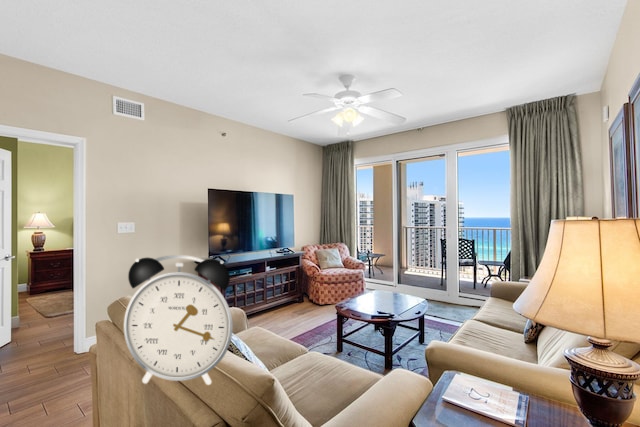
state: 1:18
